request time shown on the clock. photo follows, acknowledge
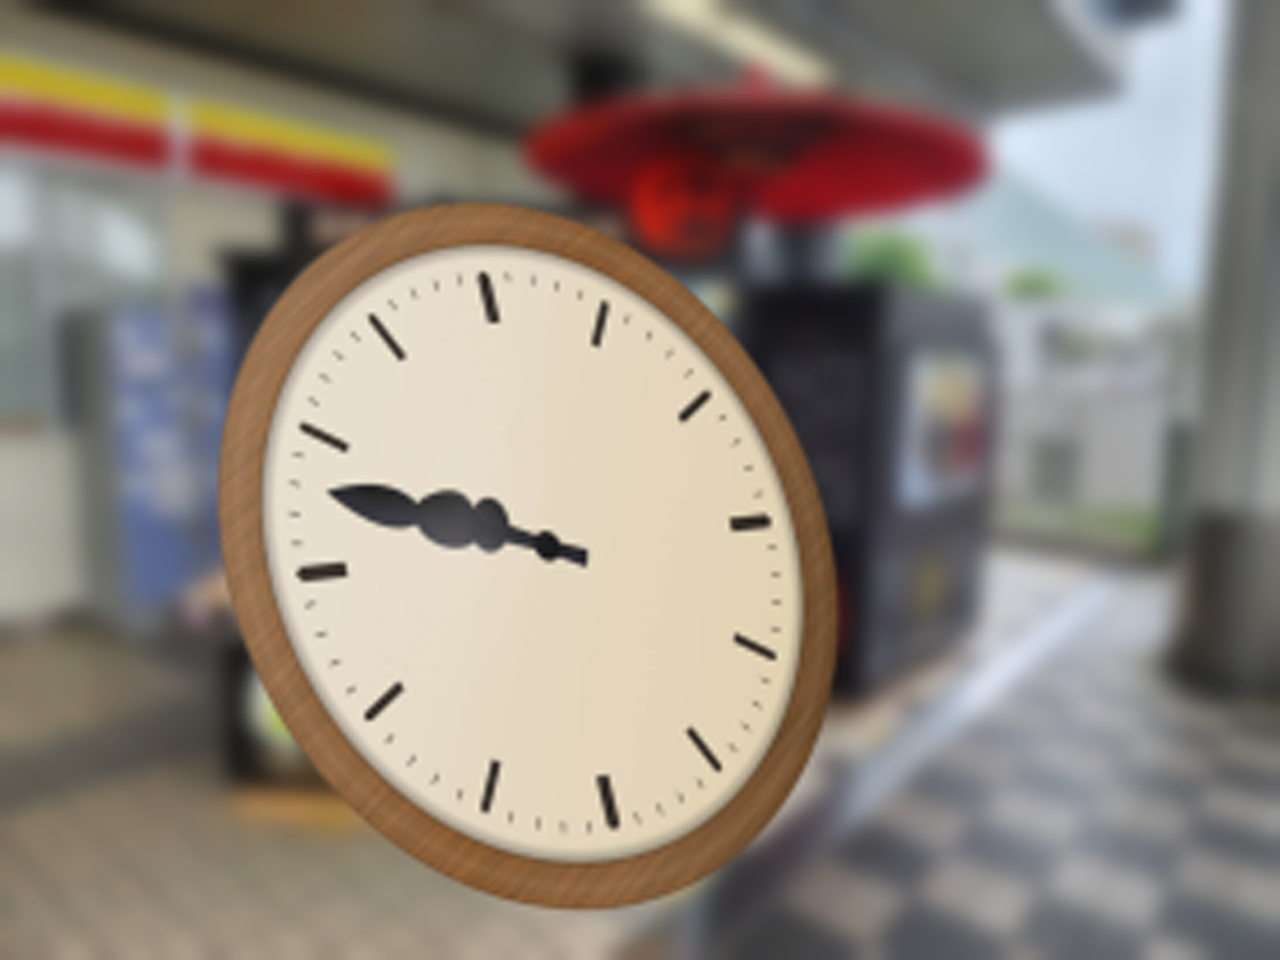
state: 9:48
